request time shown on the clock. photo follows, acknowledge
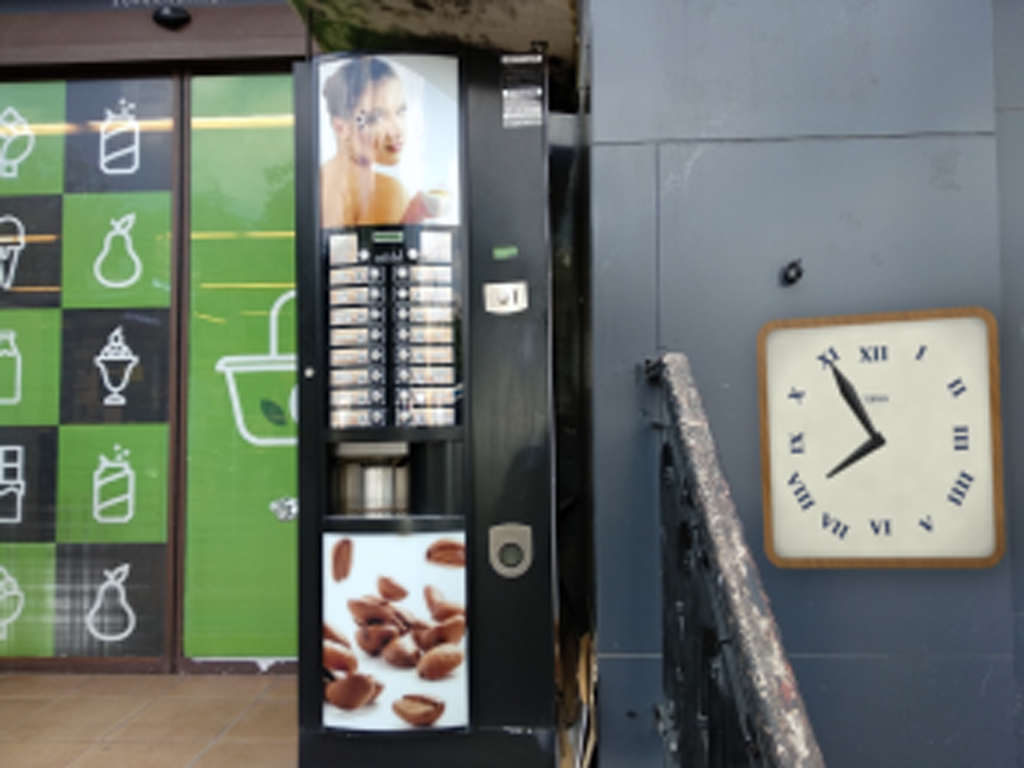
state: 7:55
